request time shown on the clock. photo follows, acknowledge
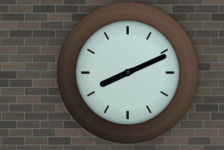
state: 8:11
